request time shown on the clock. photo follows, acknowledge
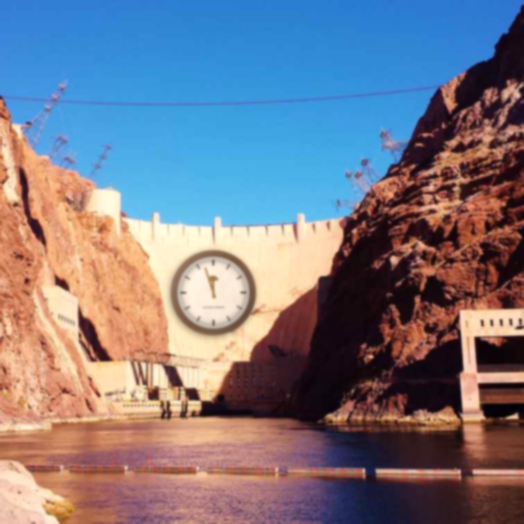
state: 11:57
